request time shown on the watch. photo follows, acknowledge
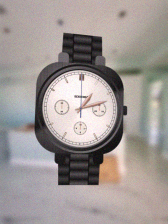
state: 1:12
